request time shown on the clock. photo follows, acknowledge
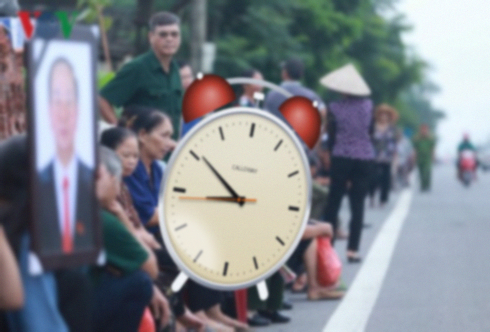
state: 8:50:44
